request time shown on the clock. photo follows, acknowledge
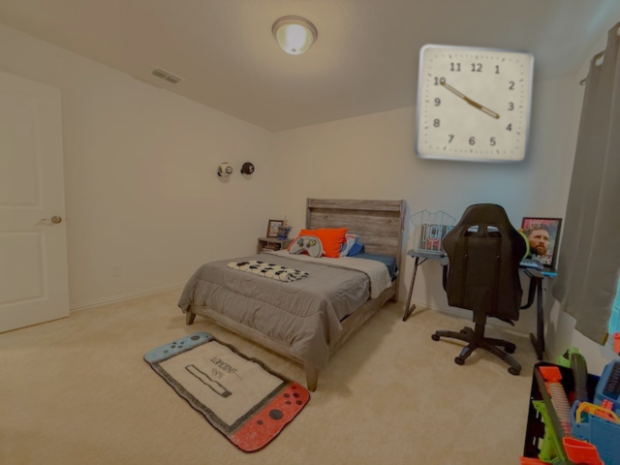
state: 3:50
